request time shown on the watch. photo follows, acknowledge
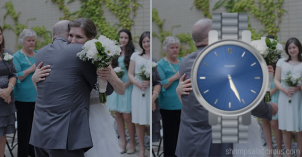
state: 5:26
